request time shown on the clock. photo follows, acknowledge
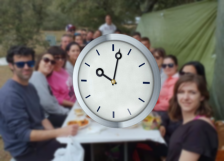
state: 10:02
